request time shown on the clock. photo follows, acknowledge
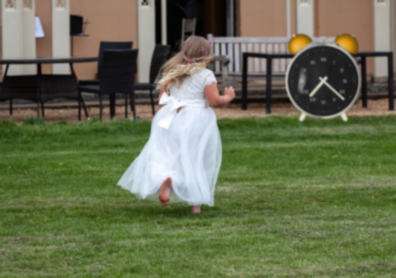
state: 7:22
